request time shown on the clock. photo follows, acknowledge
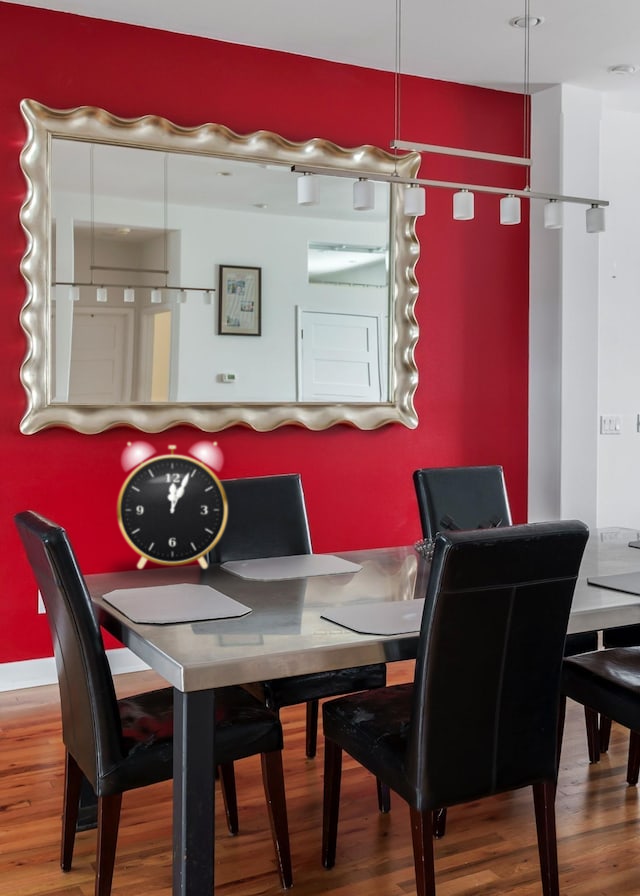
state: 12:04
